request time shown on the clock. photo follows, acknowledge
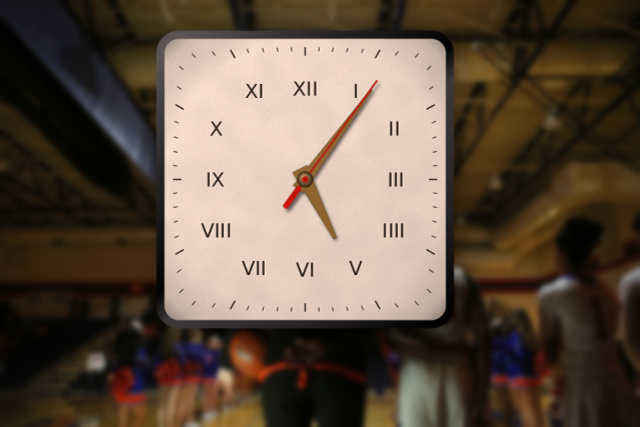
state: 5:06:06
